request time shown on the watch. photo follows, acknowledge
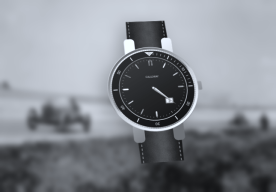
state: 4:22
